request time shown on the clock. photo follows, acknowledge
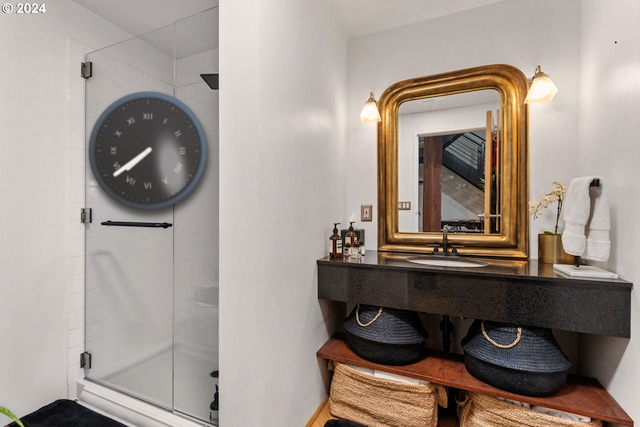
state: 7:39
